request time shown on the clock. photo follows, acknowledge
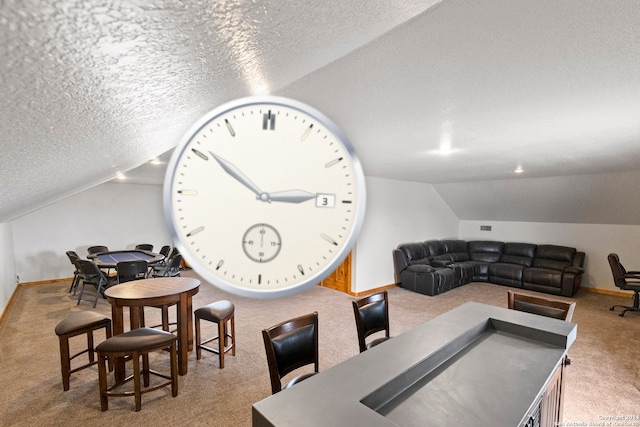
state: 2:51
